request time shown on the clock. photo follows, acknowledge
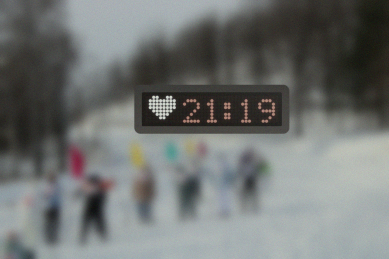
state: 21:19
